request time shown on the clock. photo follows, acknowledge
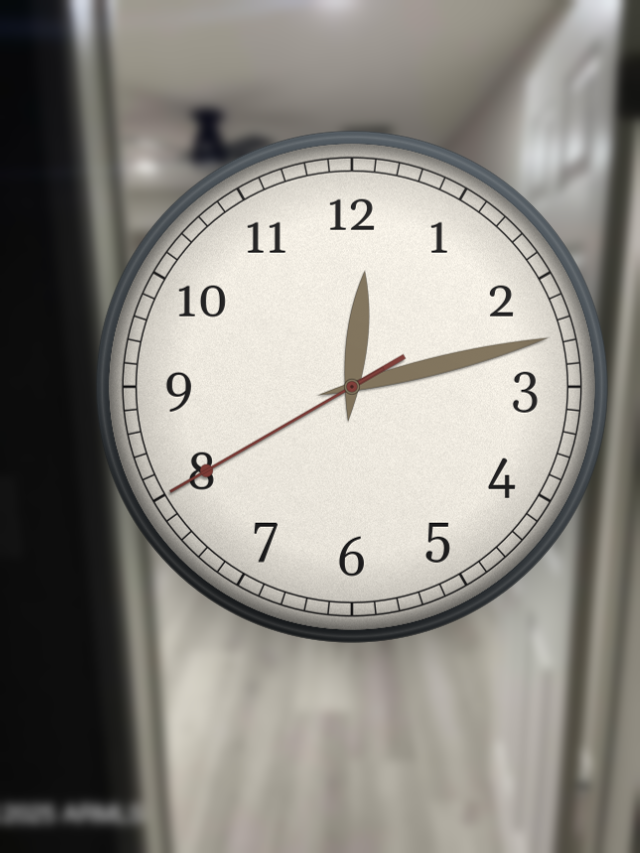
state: 12:12:40
